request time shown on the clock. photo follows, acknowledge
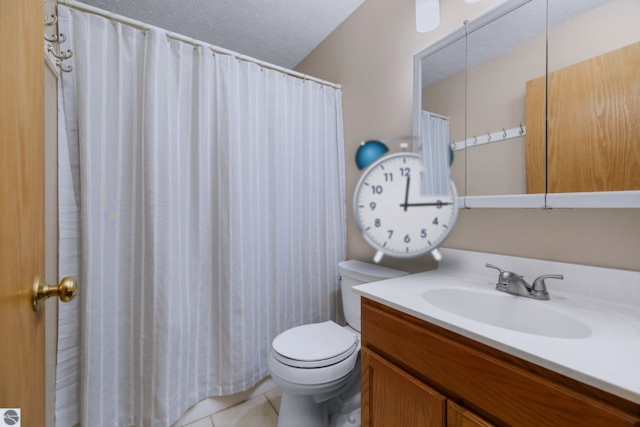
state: 12:15
